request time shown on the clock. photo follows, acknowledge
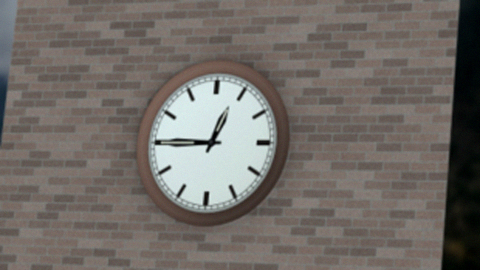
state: 12:45
